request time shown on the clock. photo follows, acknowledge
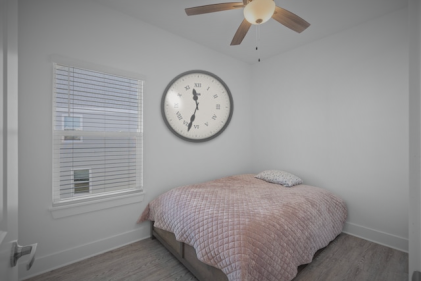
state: 11:33
